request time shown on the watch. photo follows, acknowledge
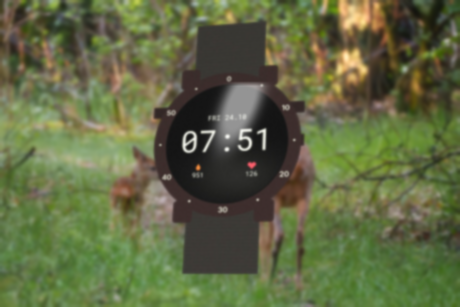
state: 7:51
